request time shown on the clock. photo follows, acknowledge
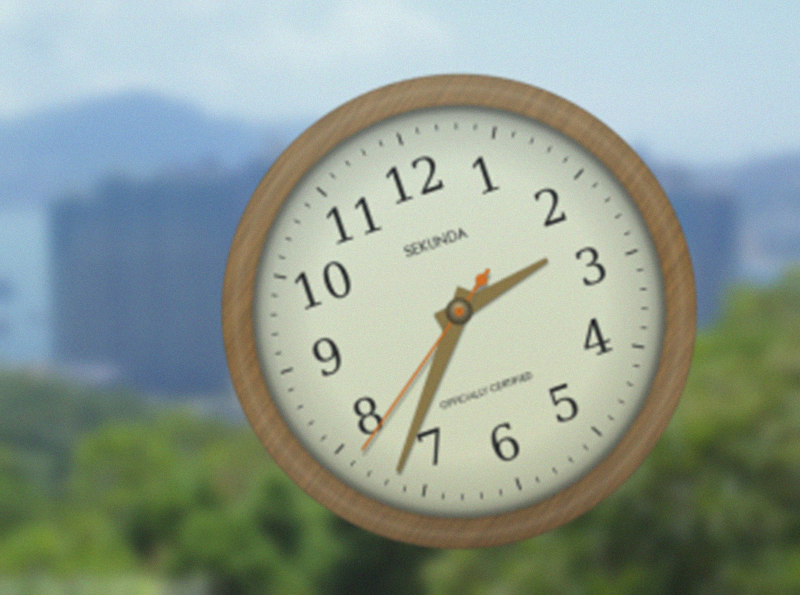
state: 2:36:39
